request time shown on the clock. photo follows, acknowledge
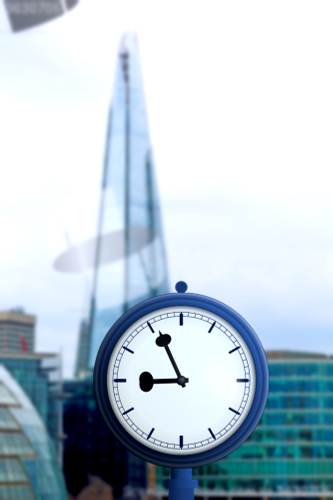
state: 8:56
